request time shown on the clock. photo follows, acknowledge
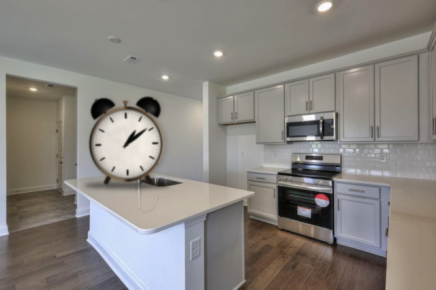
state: 1:09
